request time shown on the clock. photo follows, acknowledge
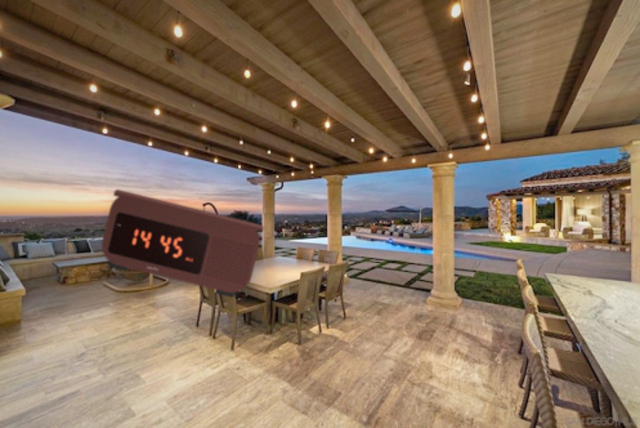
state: 14:45
